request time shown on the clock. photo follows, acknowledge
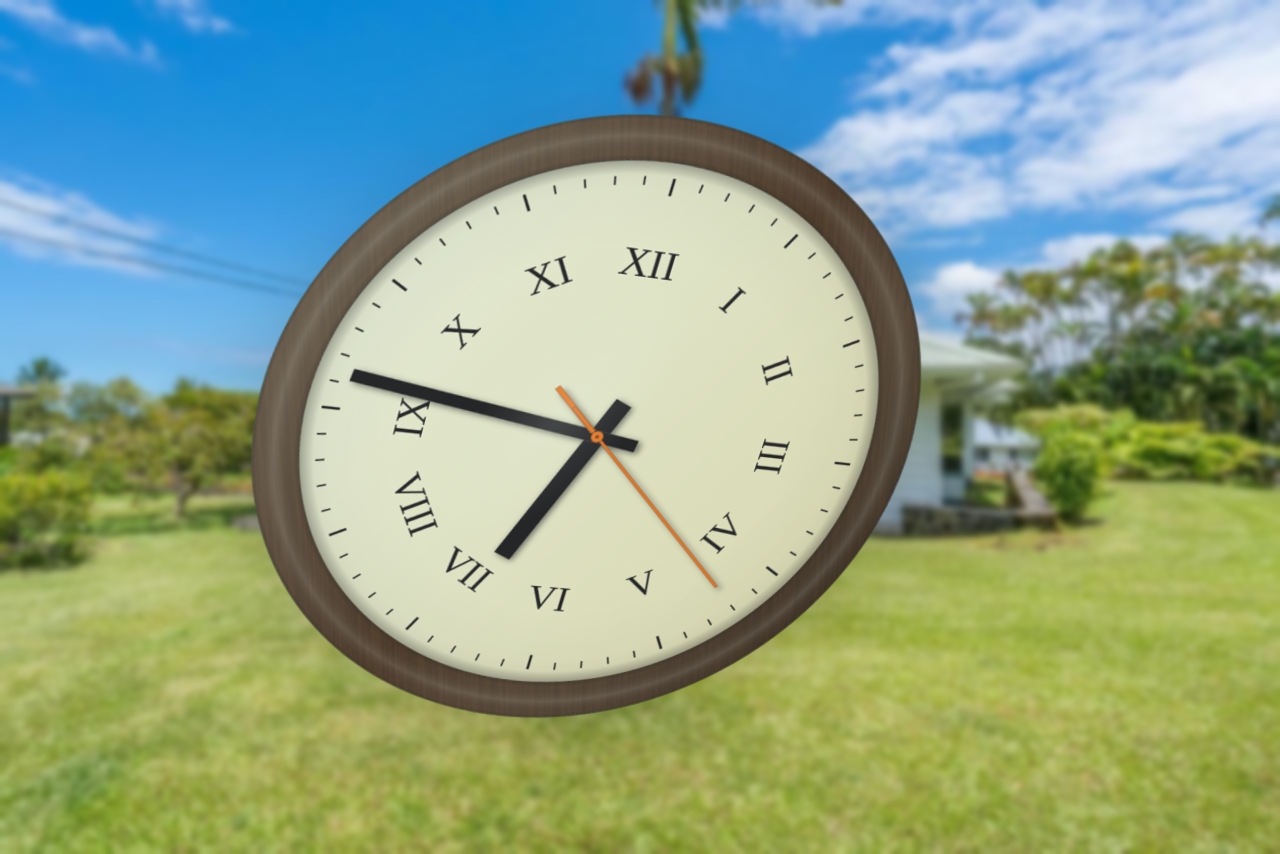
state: 6:46:22
